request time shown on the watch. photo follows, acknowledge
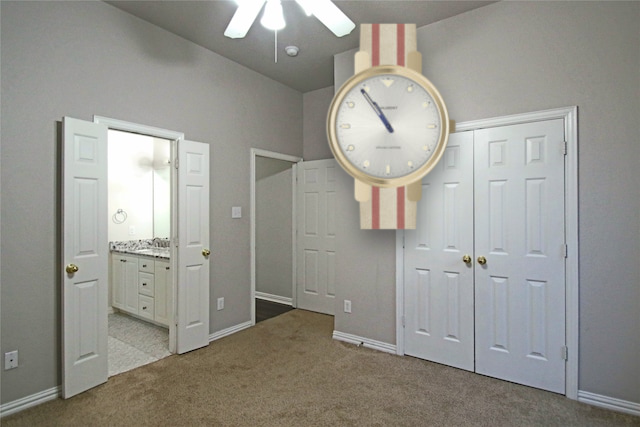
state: 10:54
